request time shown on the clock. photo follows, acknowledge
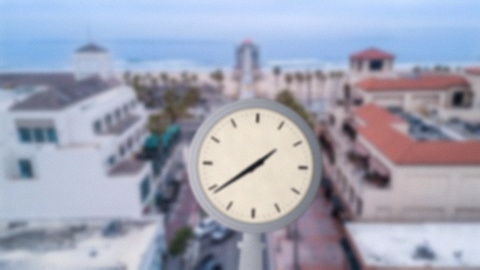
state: 1:39
